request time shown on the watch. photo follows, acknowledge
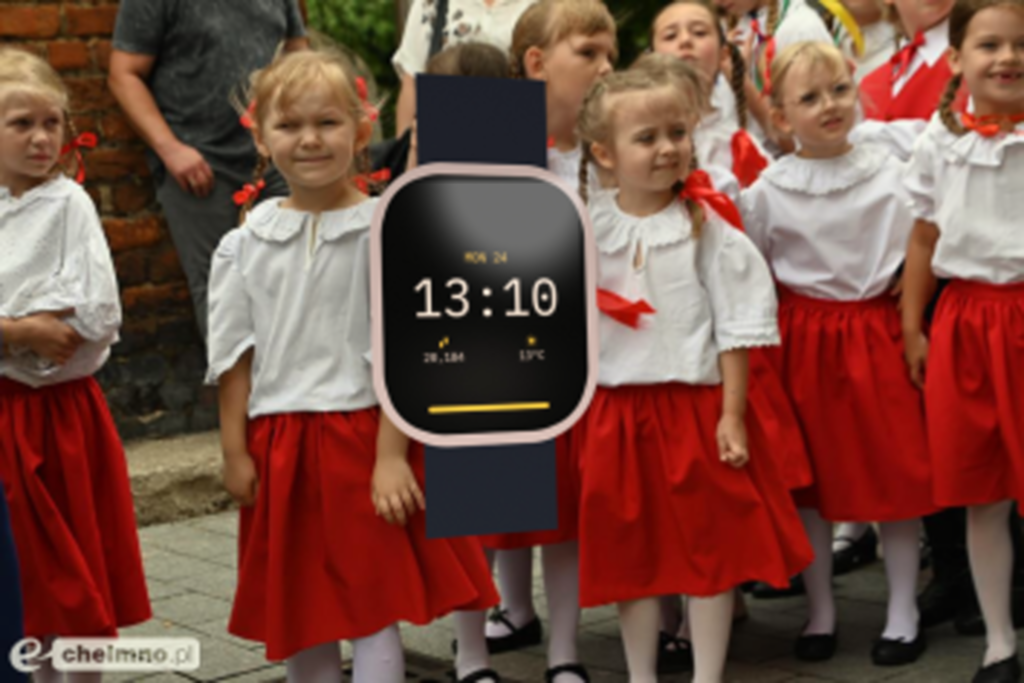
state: 13:10
